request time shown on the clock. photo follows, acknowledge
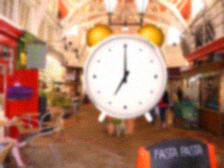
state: 7:00
